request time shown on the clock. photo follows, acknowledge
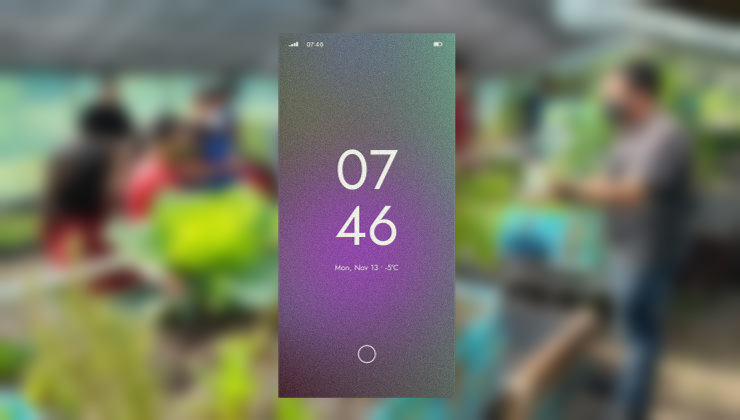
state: 7:46
